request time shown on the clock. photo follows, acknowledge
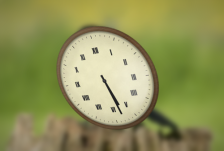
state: 5:28
